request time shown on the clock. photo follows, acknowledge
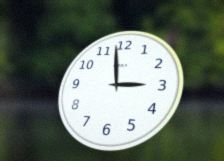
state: 2:58
